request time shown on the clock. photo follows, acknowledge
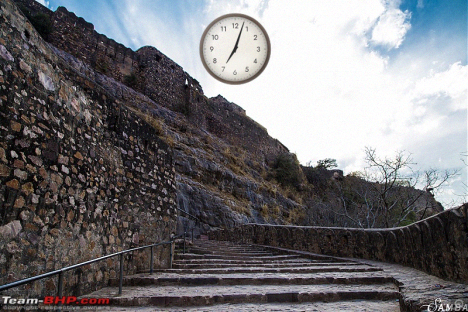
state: 7:03
